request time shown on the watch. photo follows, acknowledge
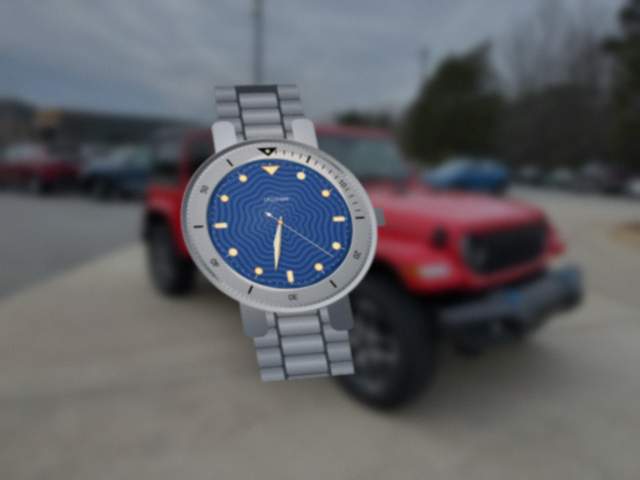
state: 6:32:22
